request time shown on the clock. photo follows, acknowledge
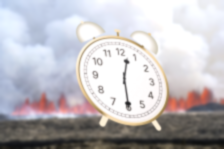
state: 12:30
